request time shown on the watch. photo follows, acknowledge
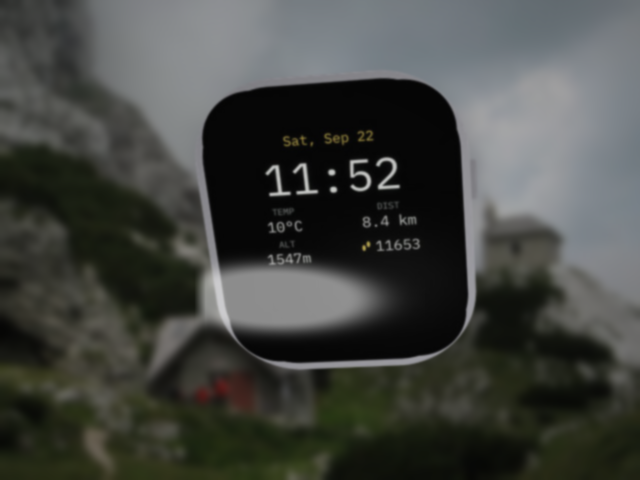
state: 11:52
